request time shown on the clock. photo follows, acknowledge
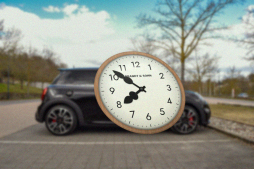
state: 7:52
